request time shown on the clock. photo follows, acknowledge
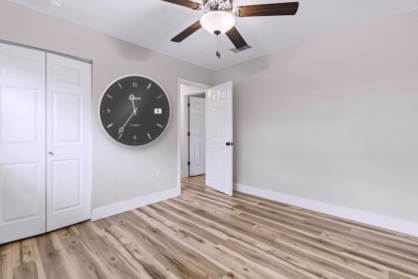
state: 11:36
